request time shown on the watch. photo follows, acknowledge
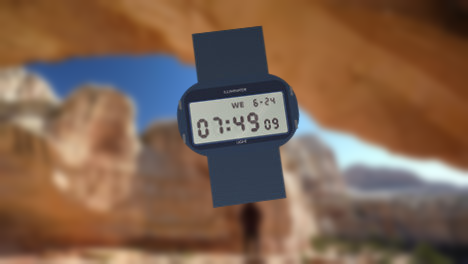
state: 7:49:09
